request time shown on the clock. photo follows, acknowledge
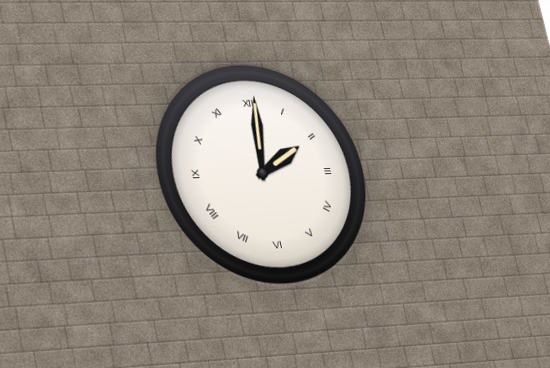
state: 2:01
